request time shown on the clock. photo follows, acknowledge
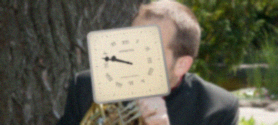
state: 9:48
